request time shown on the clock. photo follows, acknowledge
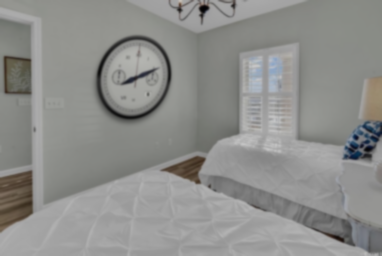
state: 8:11
